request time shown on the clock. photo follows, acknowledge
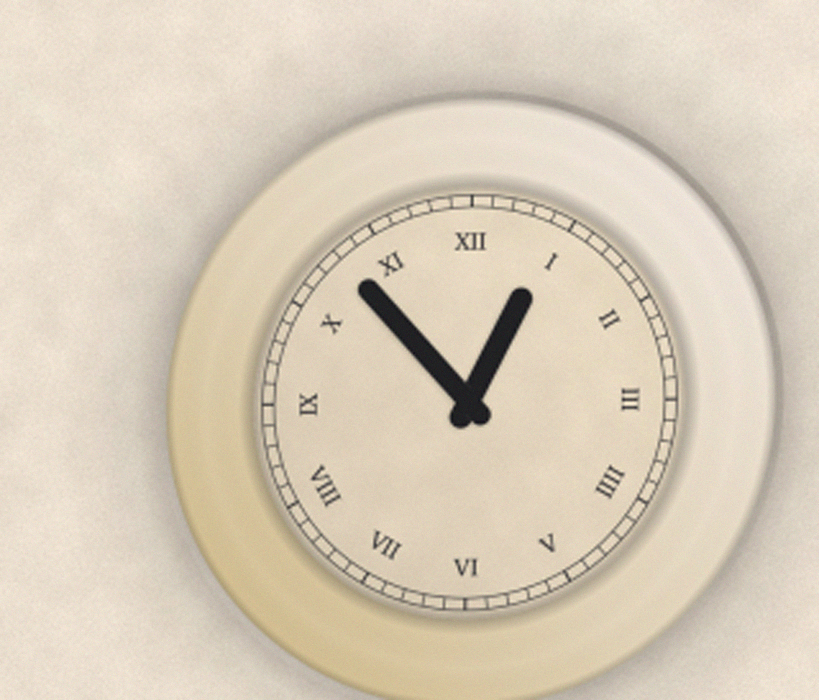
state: 12:53
